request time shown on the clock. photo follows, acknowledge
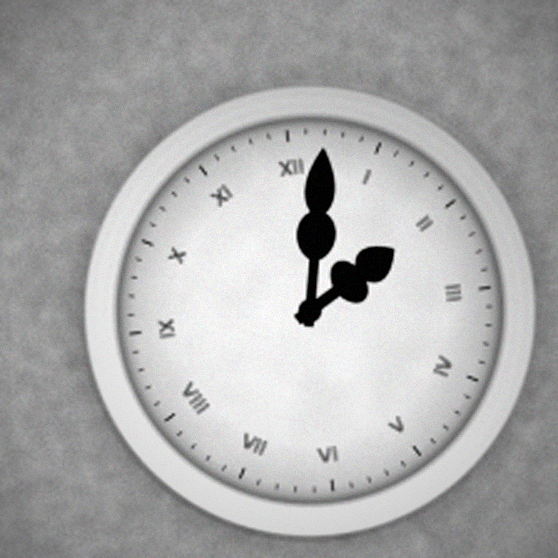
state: 2:02
